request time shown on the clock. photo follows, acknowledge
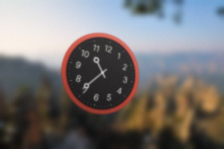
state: 10:36
